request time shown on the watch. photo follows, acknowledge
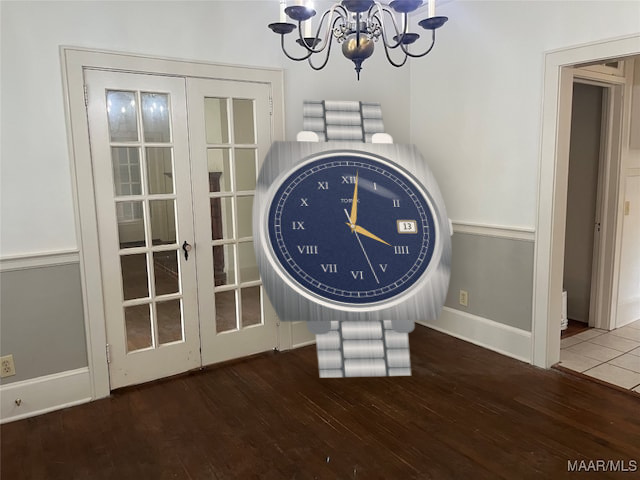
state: 4:01:27
